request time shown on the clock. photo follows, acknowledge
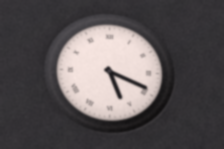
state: 5:19
